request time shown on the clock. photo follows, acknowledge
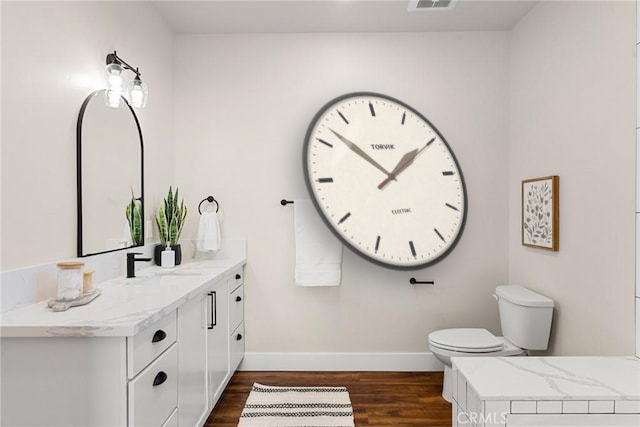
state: 1:52:10
